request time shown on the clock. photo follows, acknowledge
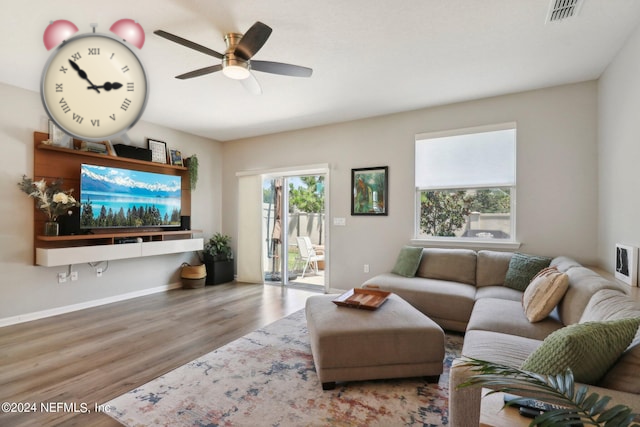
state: 2:53
